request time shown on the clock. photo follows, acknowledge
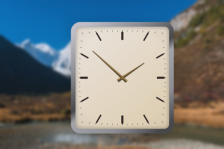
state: 1:52
